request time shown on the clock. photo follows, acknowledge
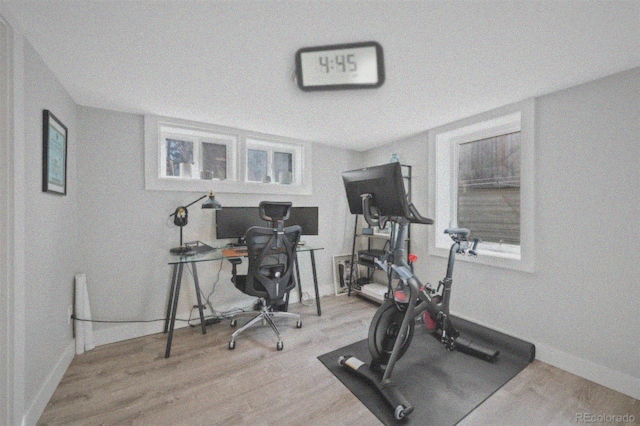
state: 4:45
